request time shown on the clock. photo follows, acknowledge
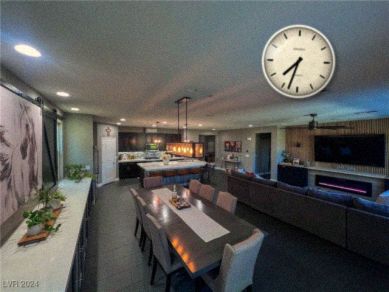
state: 7:33
